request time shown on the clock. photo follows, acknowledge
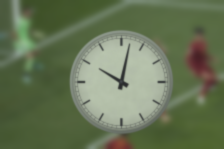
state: 10:02
